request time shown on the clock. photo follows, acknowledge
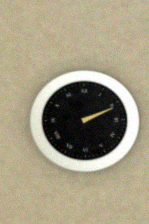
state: 2:11
